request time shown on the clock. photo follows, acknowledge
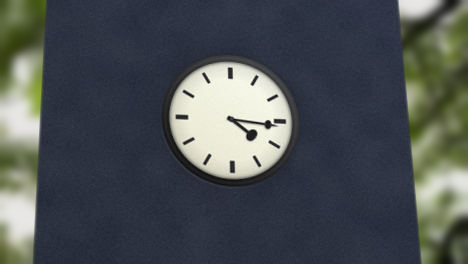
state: 4:16
